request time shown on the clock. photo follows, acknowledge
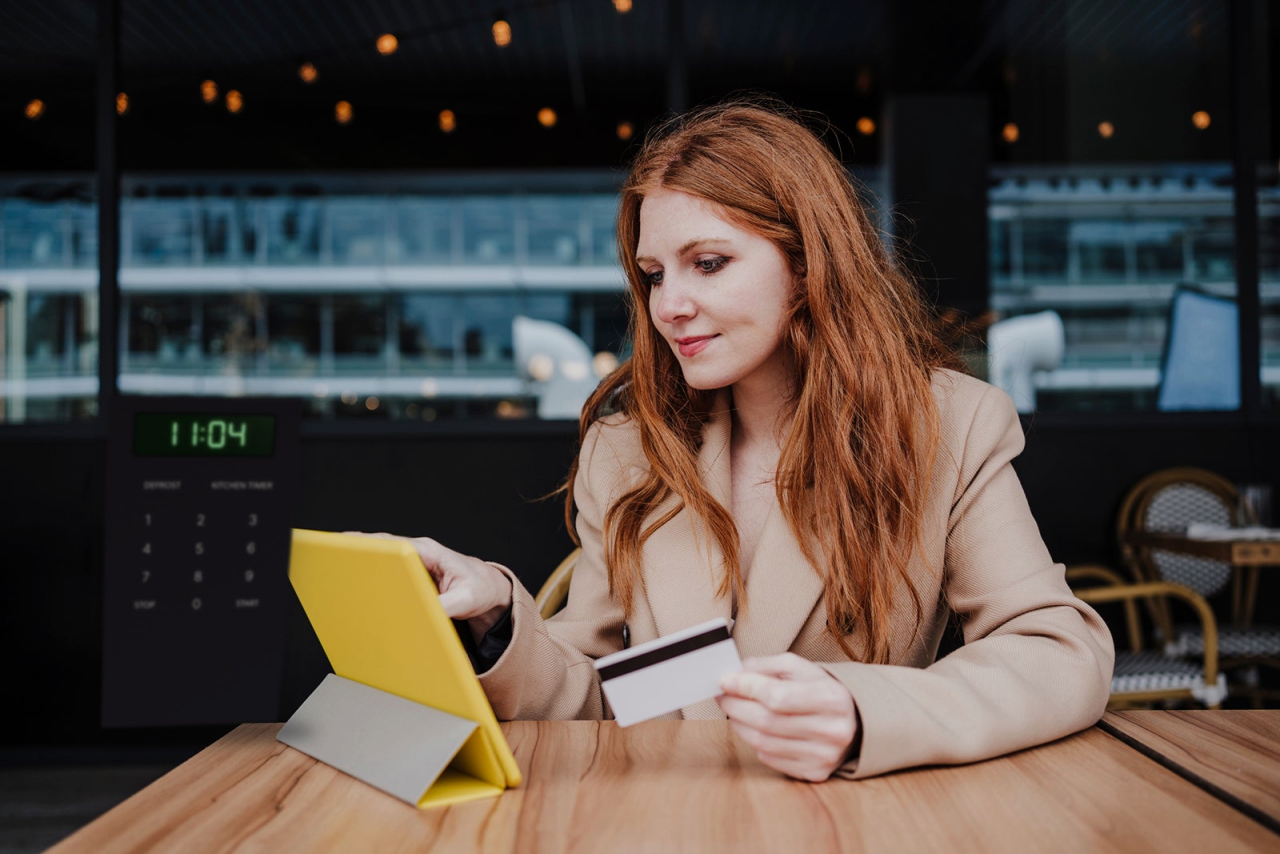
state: 11:04
